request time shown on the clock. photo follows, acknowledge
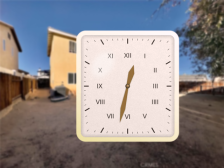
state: 12:32
